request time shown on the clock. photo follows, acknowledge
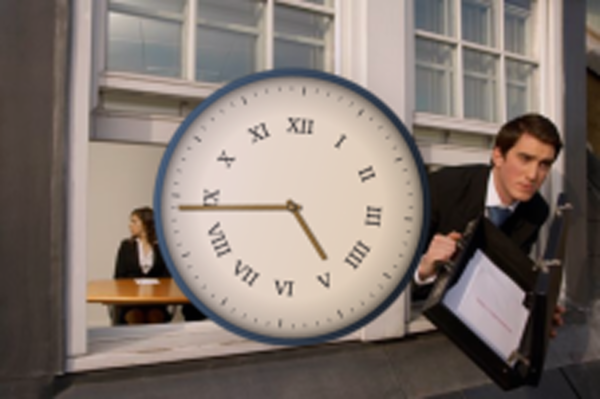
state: 4:44
